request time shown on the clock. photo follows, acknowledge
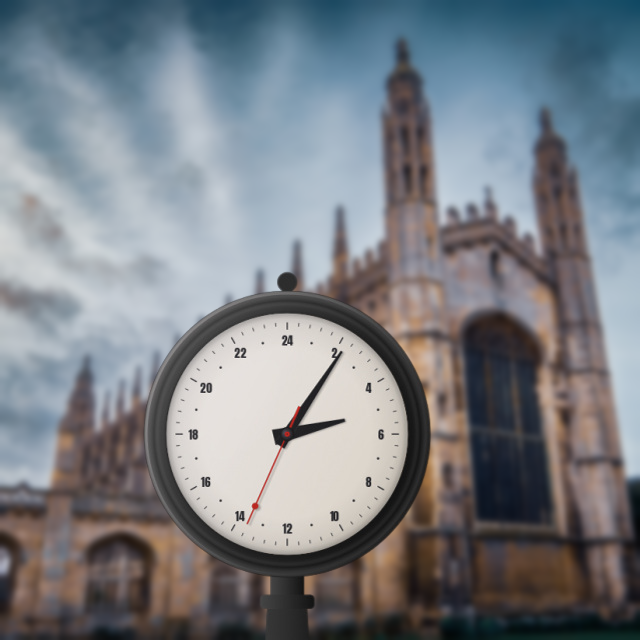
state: 5:05:34
